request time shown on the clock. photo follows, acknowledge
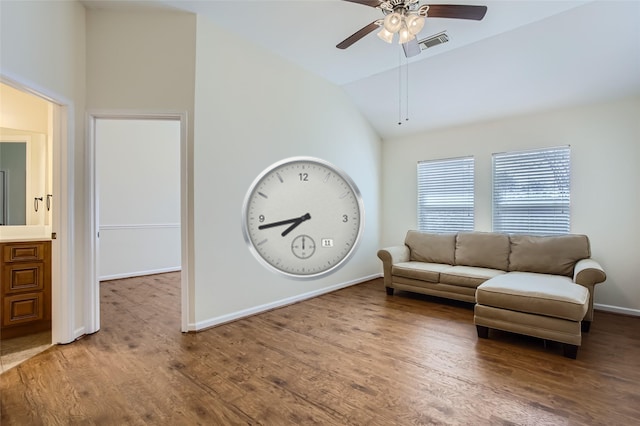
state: 7:43
